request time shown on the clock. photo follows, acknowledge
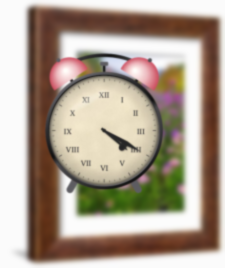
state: 4:20
